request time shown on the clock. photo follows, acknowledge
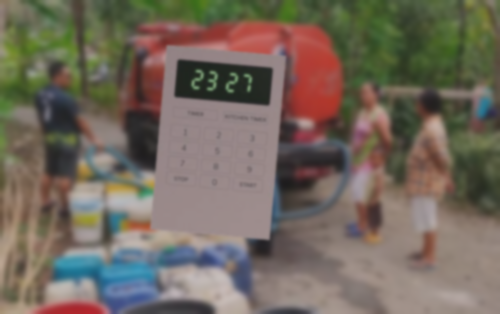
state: 23:27
